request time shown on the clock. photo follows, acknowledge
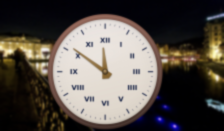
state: 11:51
